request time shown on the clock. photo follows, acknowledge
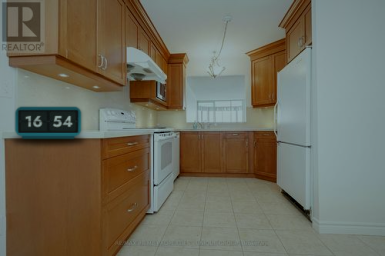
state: 16:54
